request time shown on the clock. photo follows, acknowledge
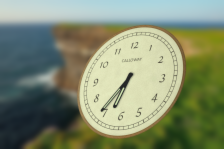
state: 6:36
